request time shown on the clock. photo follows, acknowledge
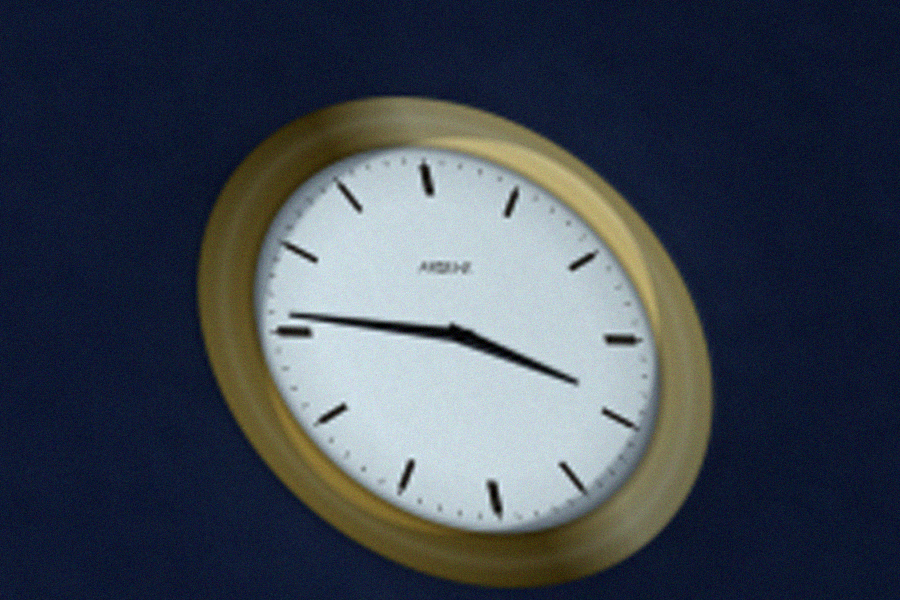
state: 3:46
